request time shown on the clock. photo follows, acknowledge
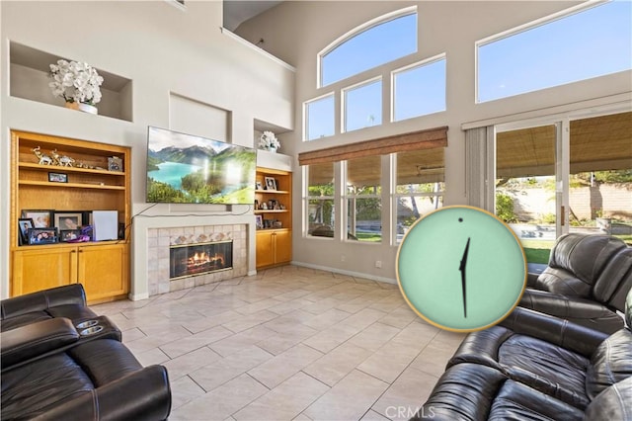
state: 12:30
